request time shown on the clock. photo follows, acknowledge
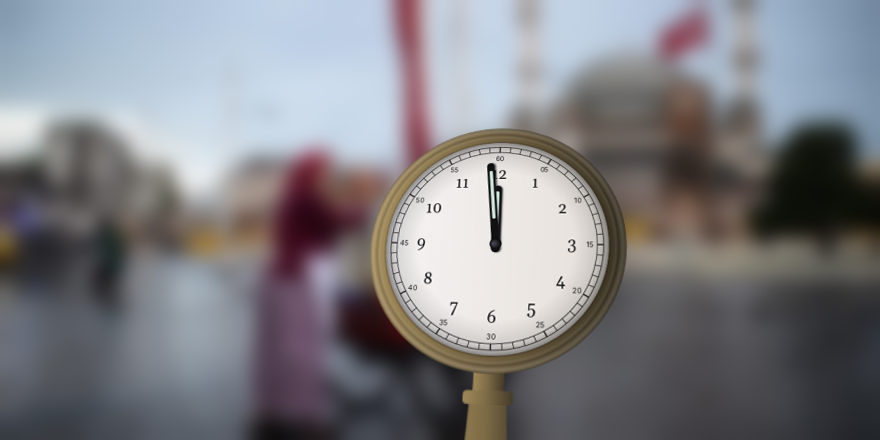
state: 11:59
